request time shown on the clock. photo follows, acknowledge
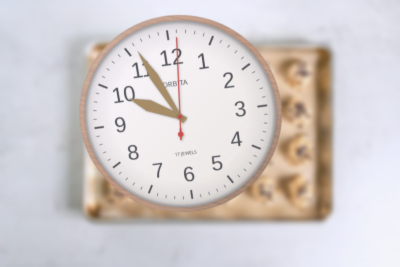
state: 9:56:01
